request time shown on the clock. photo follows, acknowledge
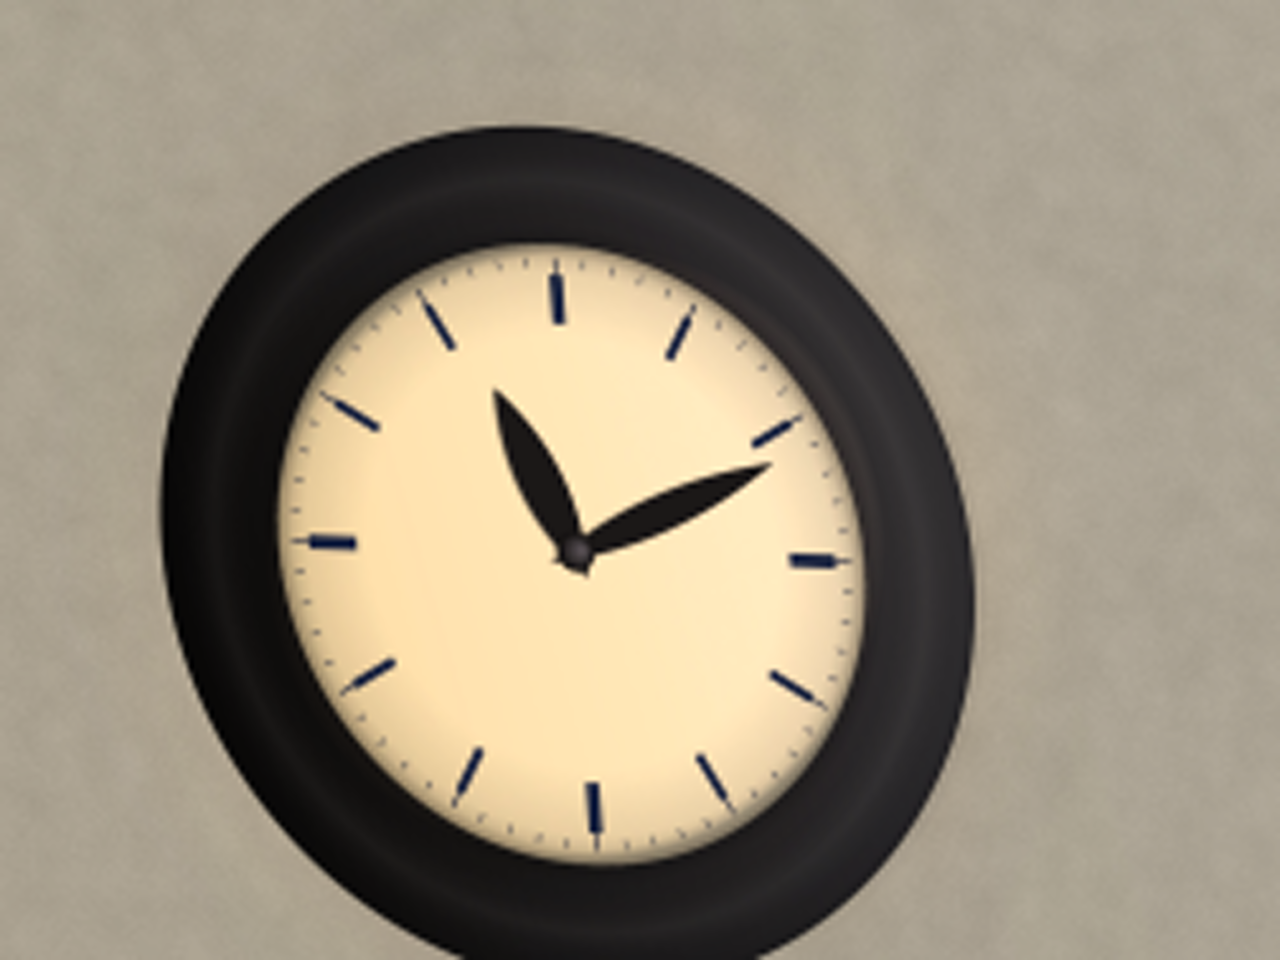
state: 11:11
